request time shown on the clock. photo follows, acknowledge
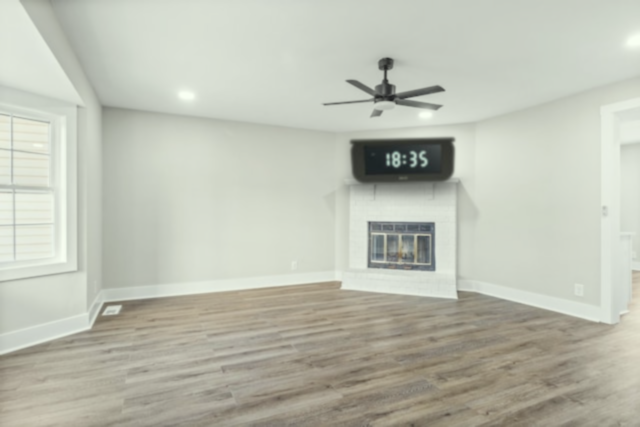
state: 18:35
